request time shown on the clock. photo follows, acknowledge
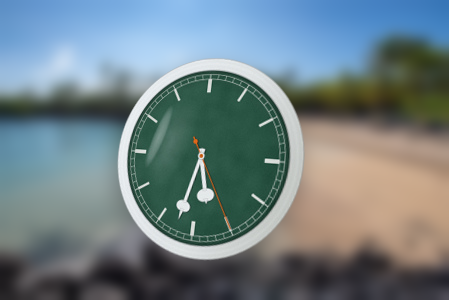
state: 5:32:25
